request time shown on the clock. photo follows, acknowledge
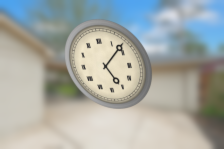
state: 5:08
